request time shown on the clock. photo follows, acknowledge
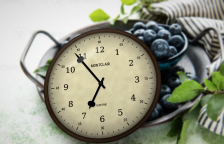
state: 6:54
